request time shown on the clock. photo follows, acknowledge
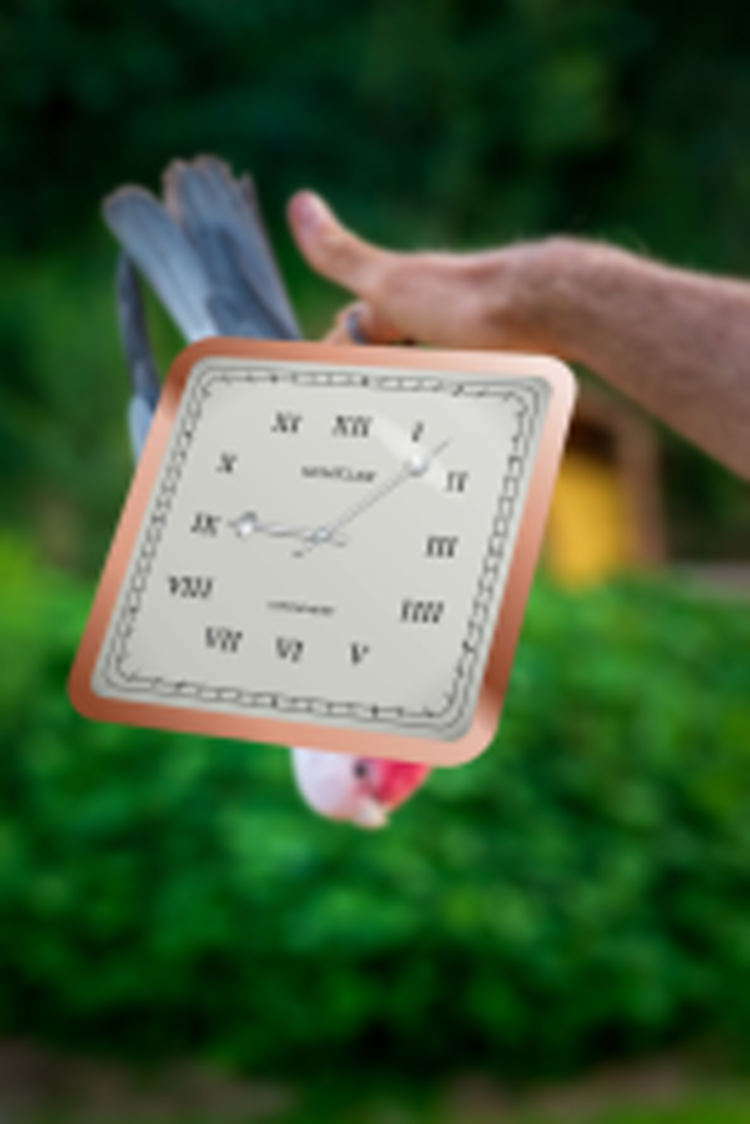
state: 9:07
